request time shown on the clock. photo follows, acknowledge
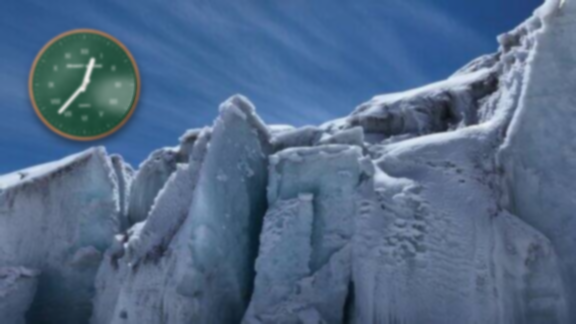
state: 12:37
